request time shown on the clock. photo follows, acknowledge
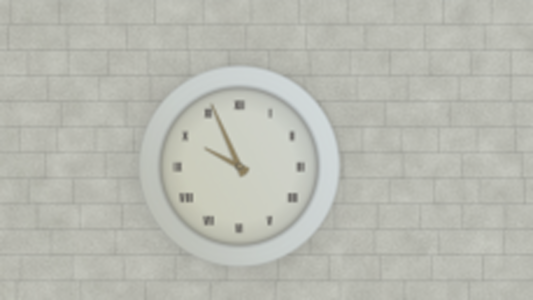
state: 9:56
